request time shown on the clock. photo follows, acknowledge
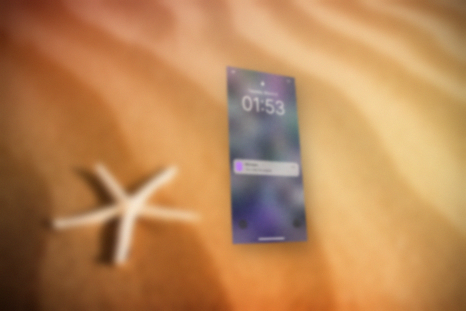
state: 1:53
